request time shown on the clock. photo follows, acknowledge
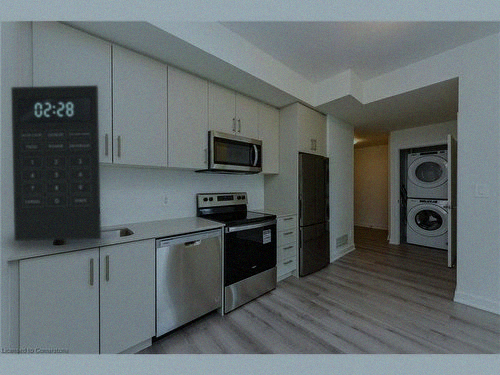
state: 2:28
